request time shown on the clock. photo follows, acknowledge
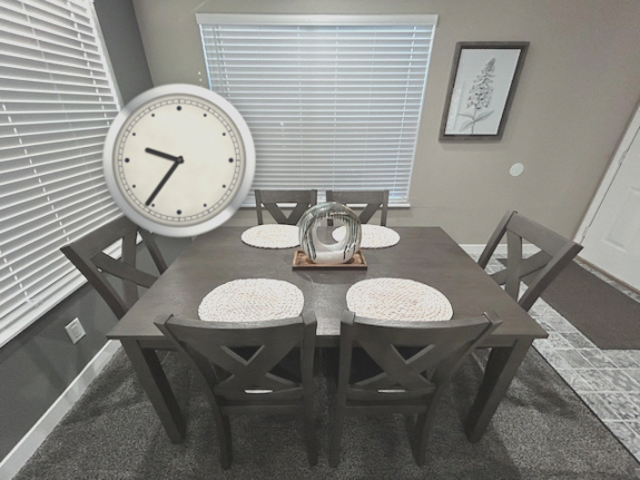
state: 9:36
